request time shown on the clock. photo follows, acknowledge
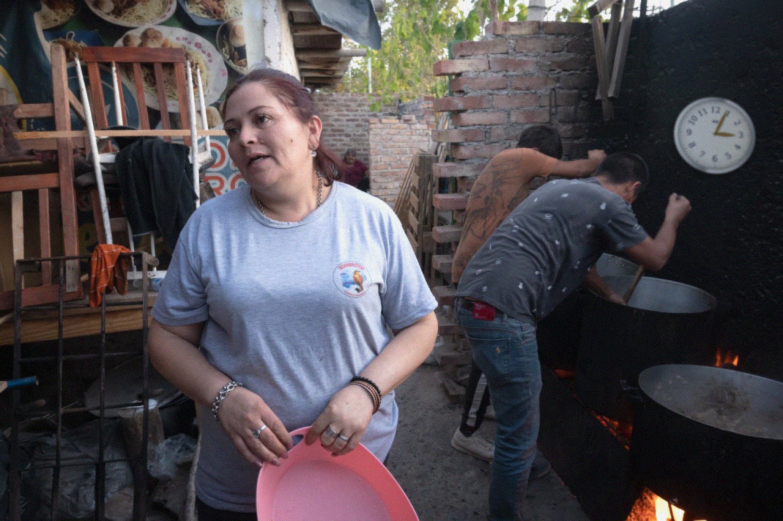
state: 3:04
